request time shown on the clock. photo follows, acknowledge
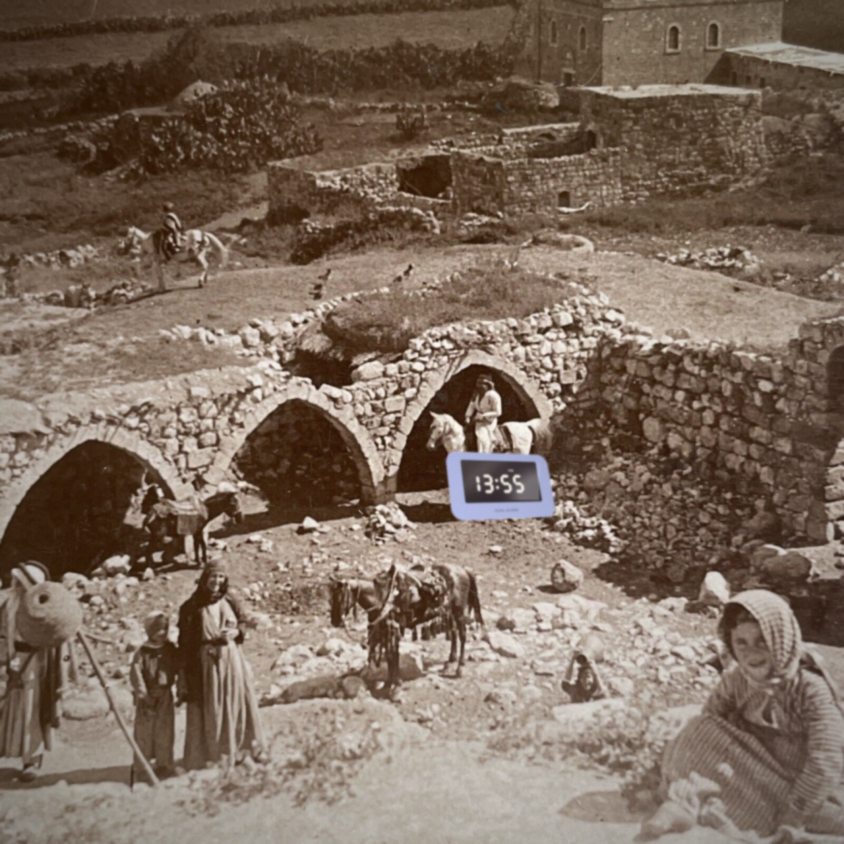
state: 13:55
